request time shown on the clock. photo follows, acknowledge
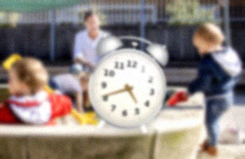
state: 4:41
